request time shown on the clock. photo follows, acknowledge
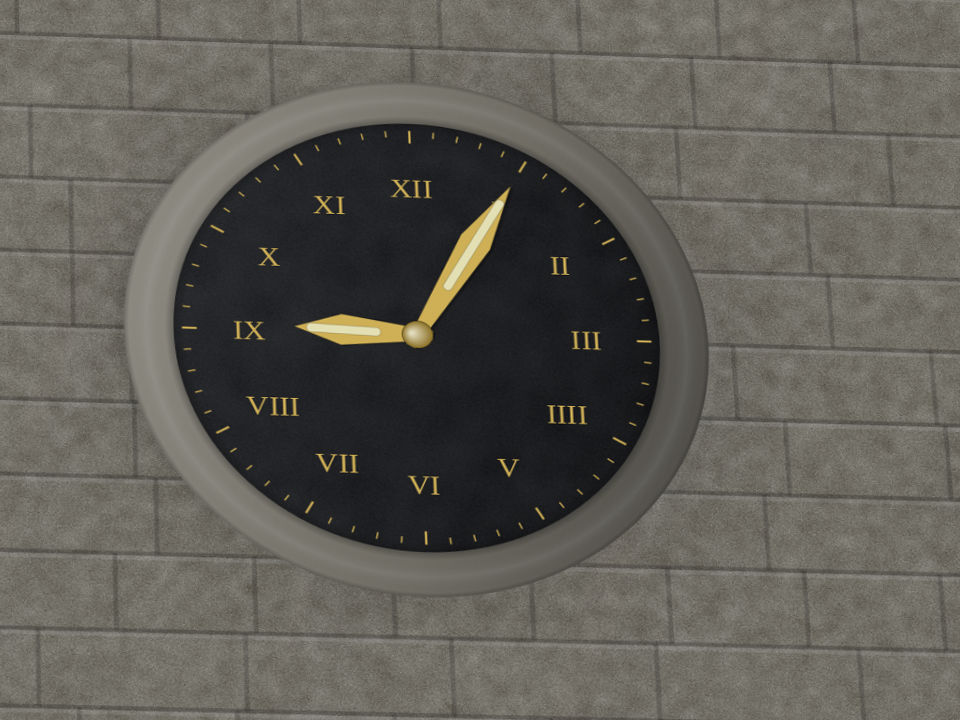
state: 9:05
